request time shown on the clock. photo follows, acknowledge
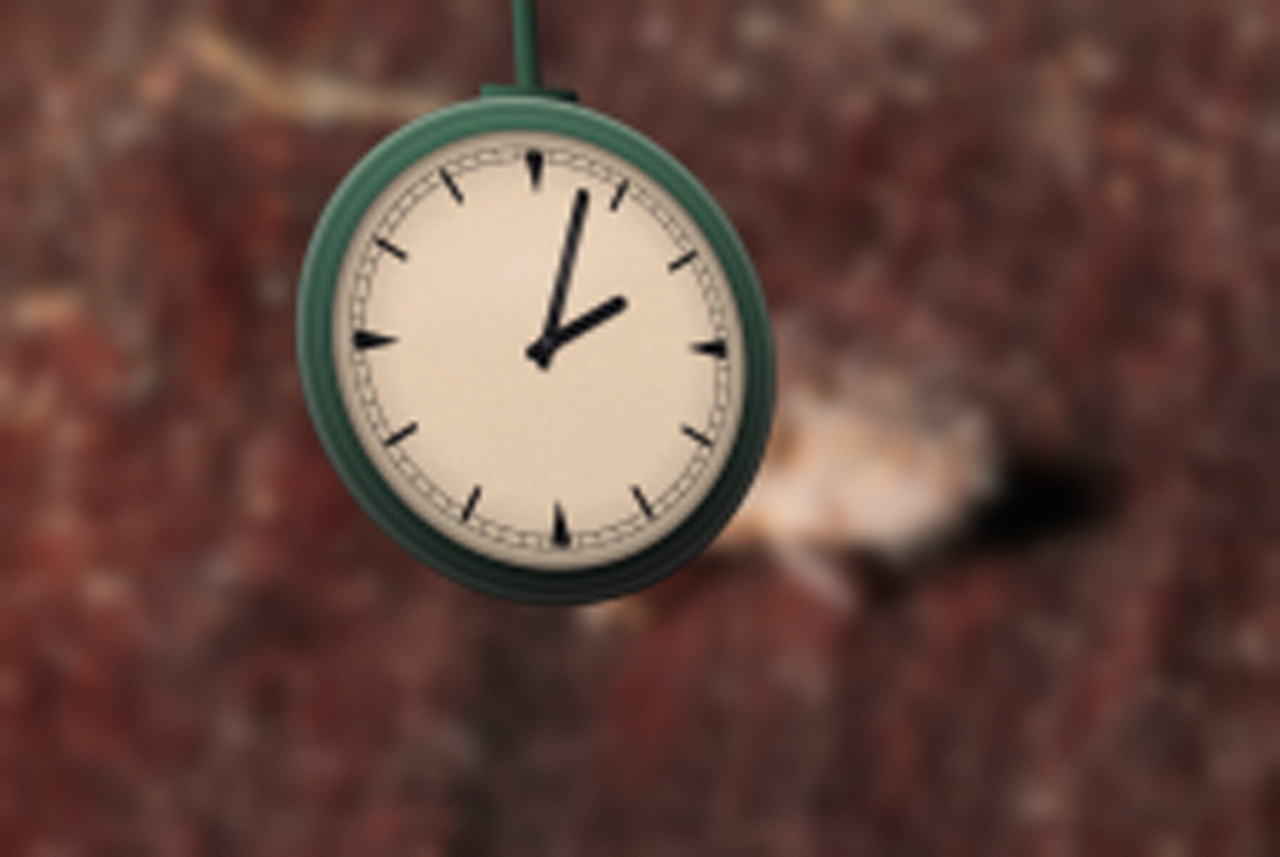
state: 2:03
